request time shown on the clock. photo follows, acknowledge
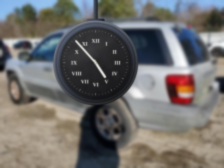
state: 4:53
